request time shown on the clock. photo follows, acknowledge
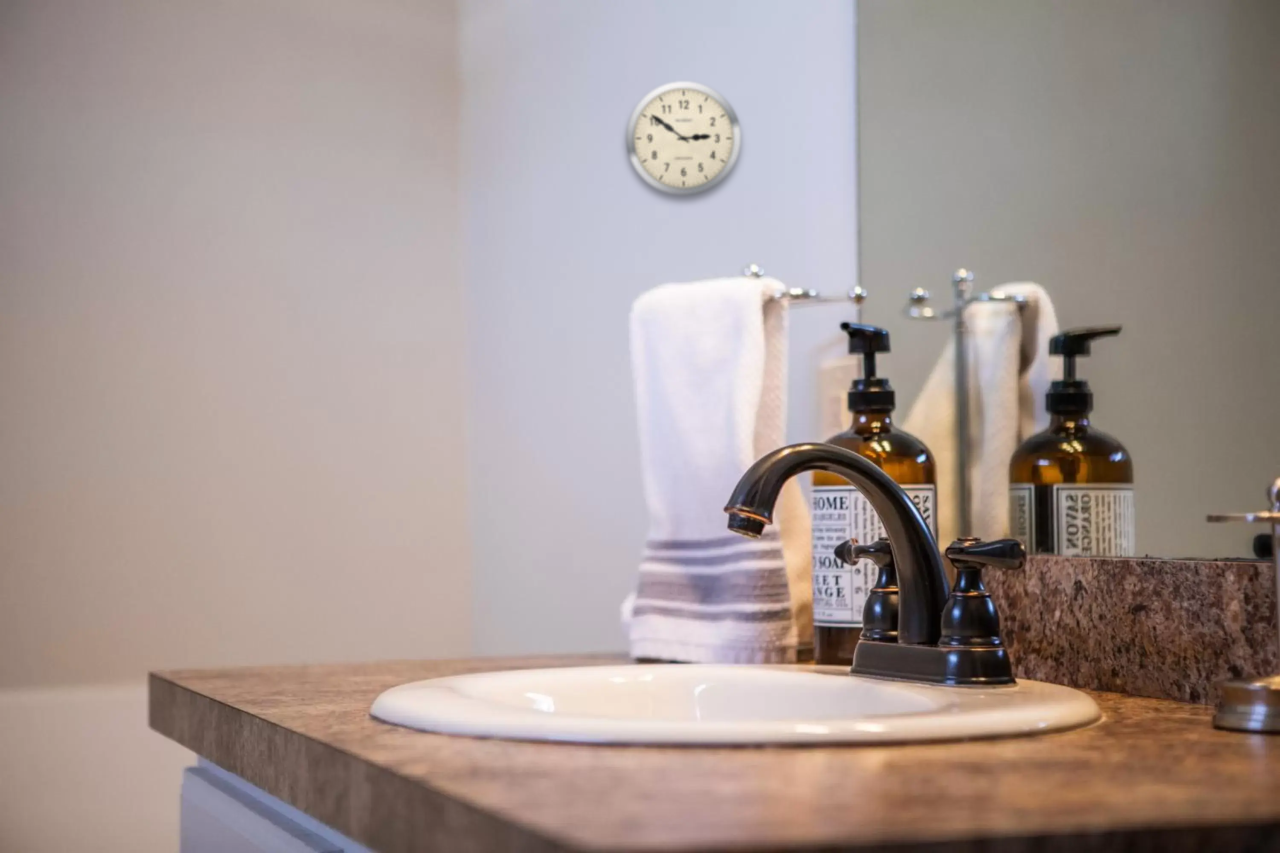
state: 2:51
